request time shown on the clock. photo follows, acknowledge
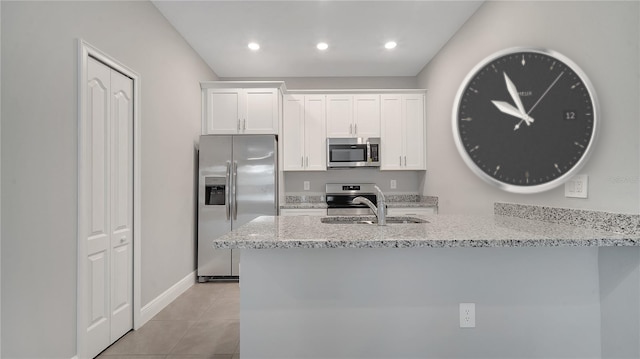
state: 9:56:07
